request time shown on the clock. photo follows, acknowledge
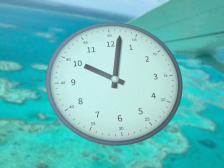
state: 10:02
